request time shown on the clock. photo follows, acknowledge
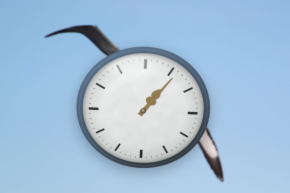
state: 1:06
